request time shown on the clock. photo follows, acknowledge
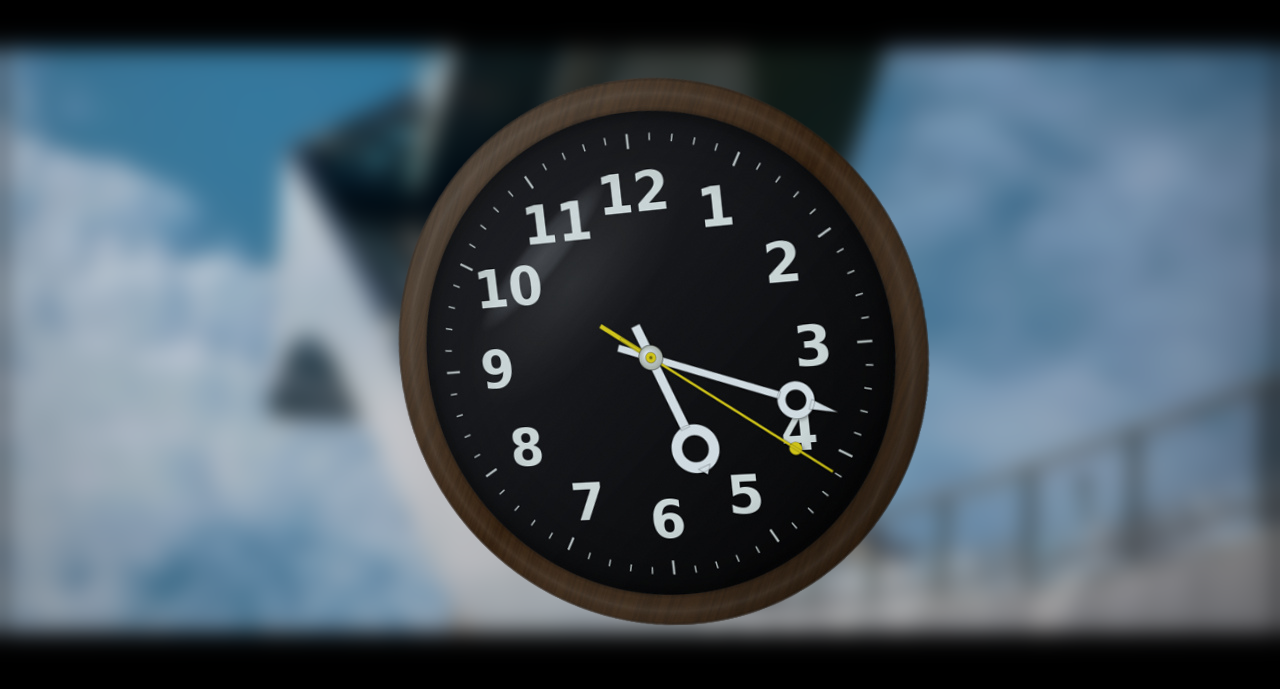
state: 5:18:21
